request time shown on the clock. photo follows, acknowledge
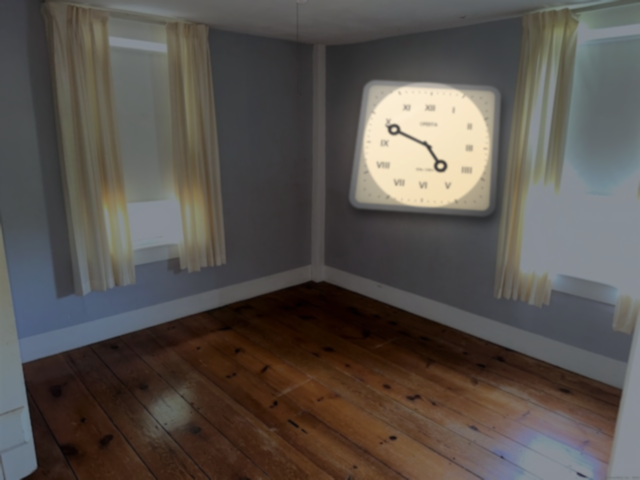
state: 4:49
